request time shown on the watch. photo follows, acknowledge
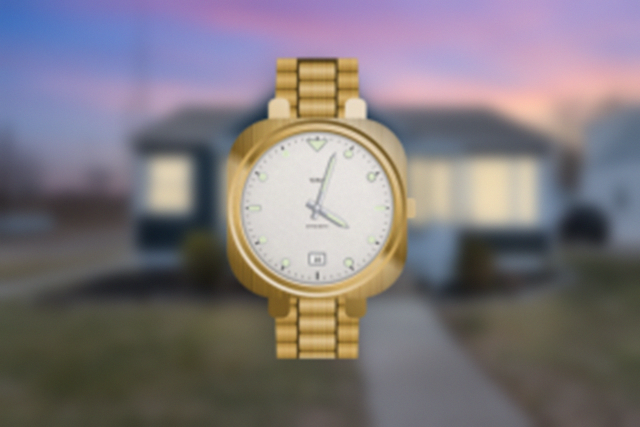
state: 4:03
